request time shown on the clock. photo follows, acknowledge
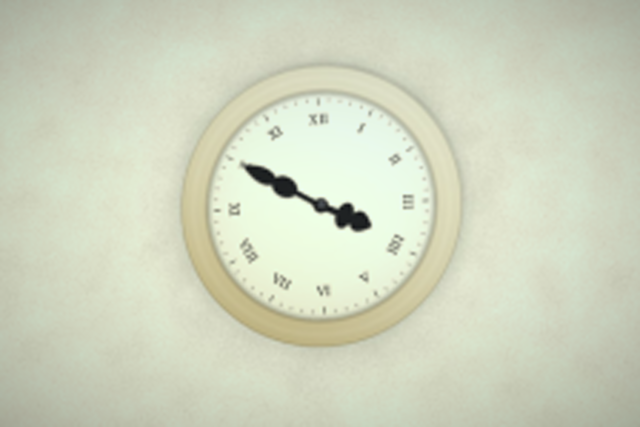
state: 3:50
